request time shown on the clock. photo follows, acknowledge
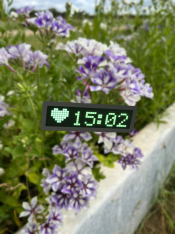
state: 15:02
